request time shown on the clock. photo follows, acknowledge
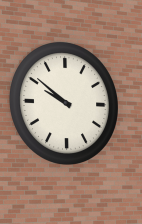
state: 9:51
